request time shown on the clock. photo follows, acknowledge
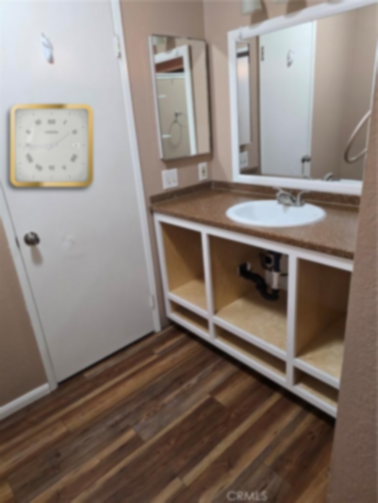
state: 1:44
